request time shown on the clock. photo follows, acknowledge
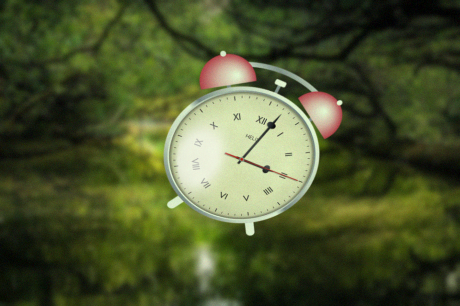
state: 3:02:15
